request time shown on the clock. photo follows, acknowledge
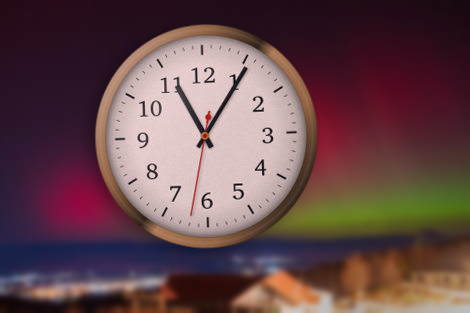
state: 11:05:32
